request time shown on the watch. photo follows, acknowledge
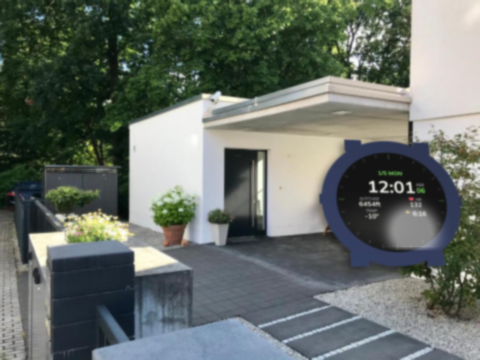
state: 12:01
